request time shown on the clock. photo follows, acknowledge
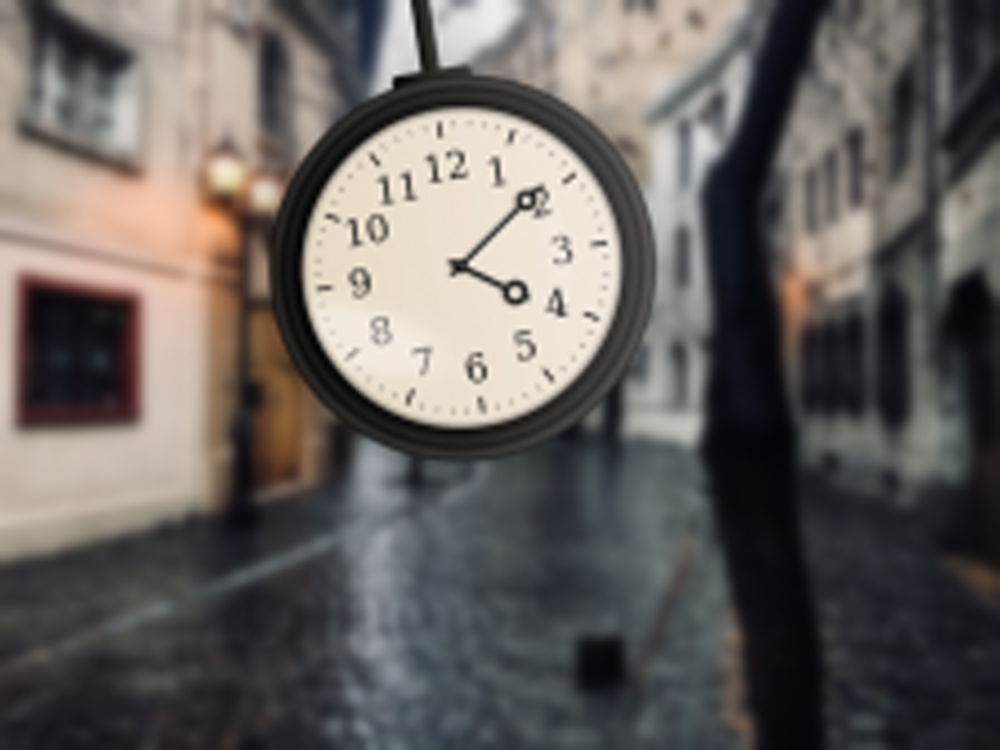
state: 4:09
